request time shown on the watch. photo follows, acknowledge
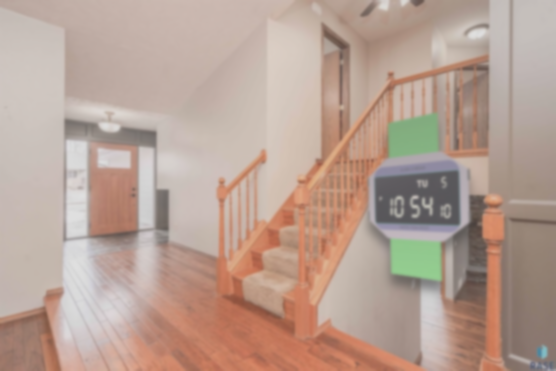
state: 10:54
